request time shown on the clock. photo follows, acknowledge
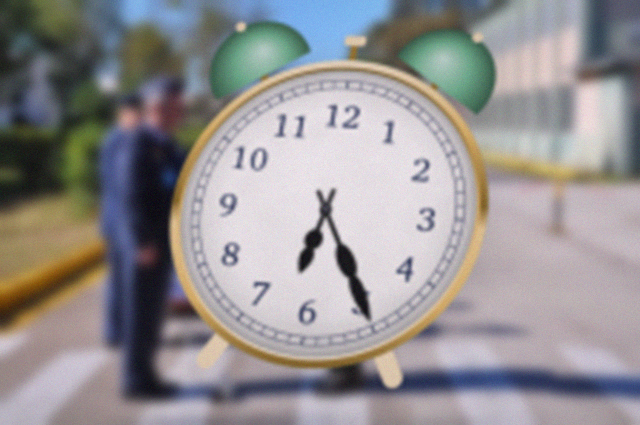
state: 6:25
